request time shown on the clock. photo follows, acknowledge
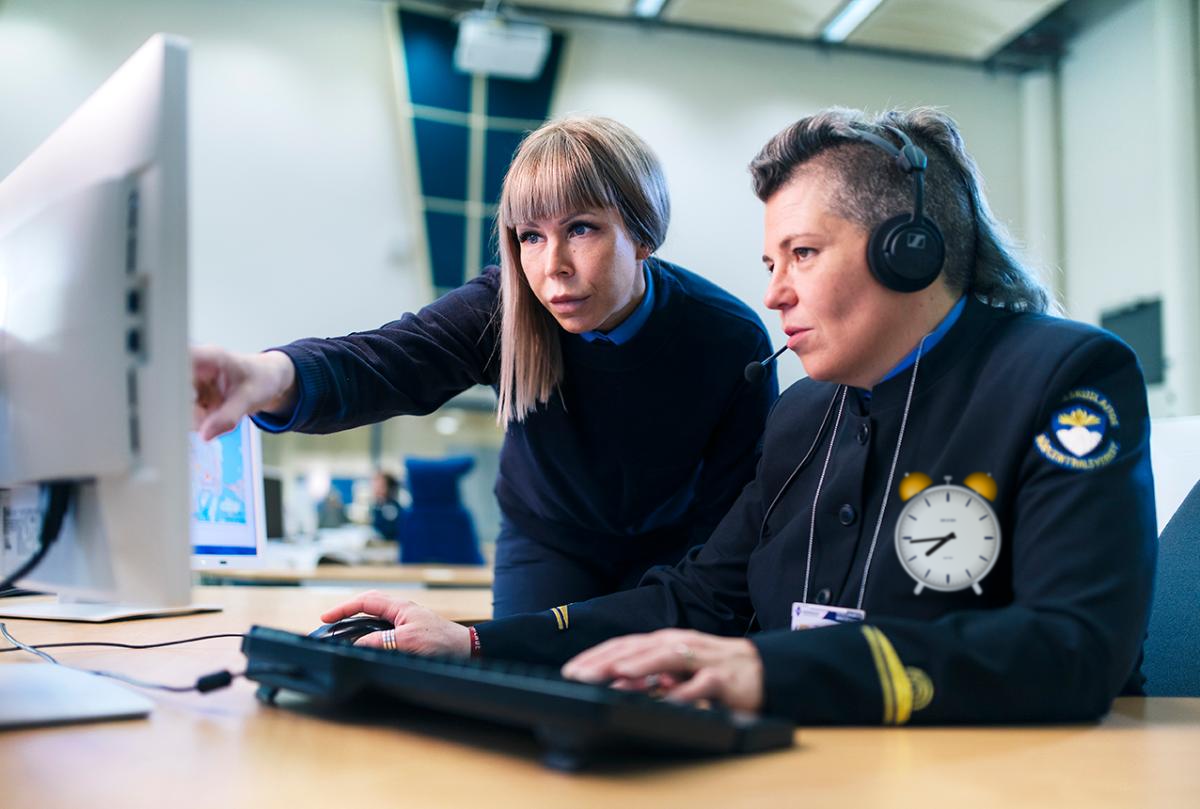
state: 7:44
